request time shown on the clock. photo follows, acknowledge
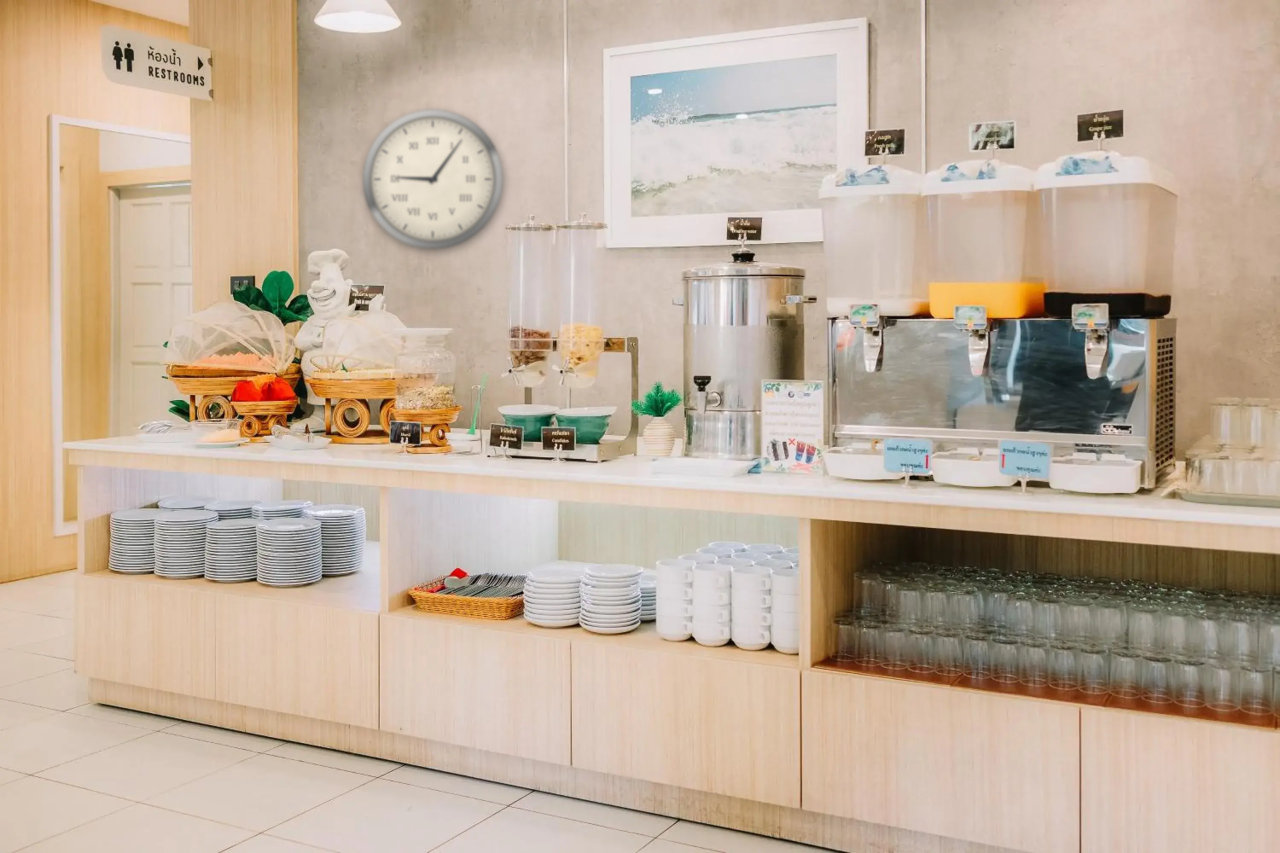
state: 9:06
